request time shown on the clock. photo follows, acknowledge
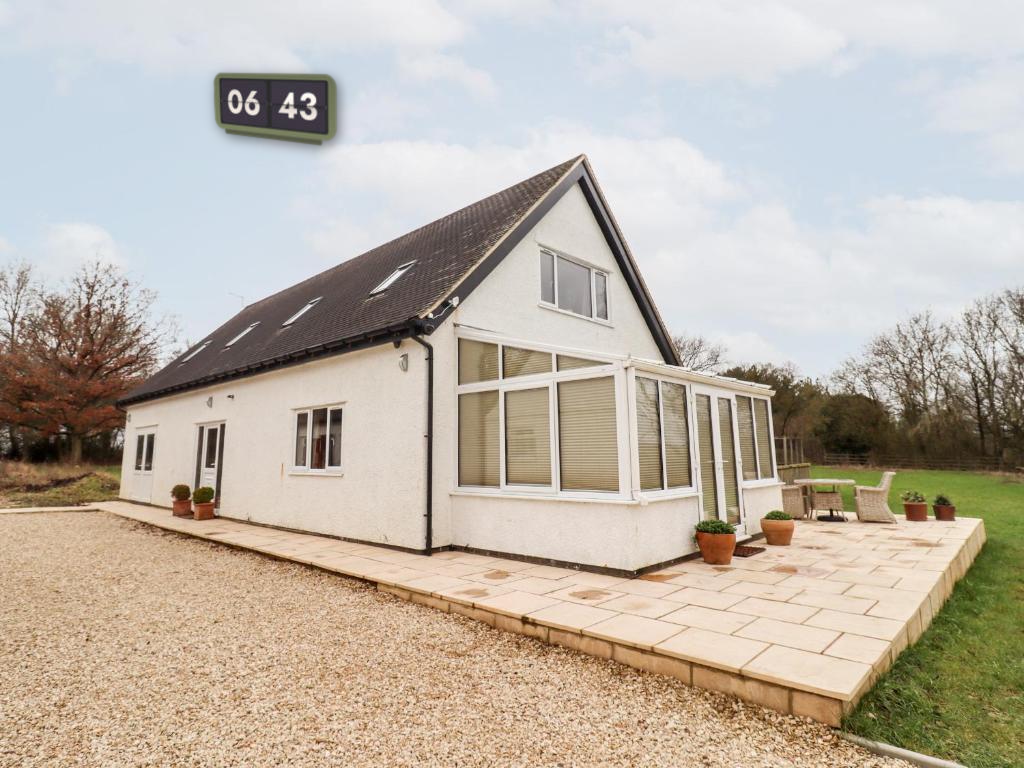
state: 6:43
